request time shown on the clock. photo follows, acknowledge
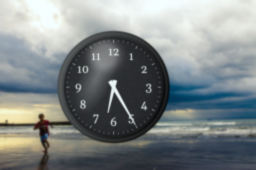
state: 6:25
